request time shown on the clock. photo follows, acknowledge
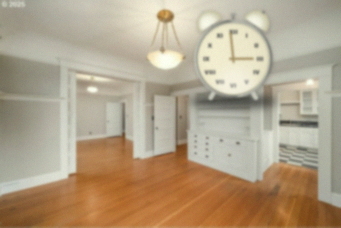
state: 2:59
